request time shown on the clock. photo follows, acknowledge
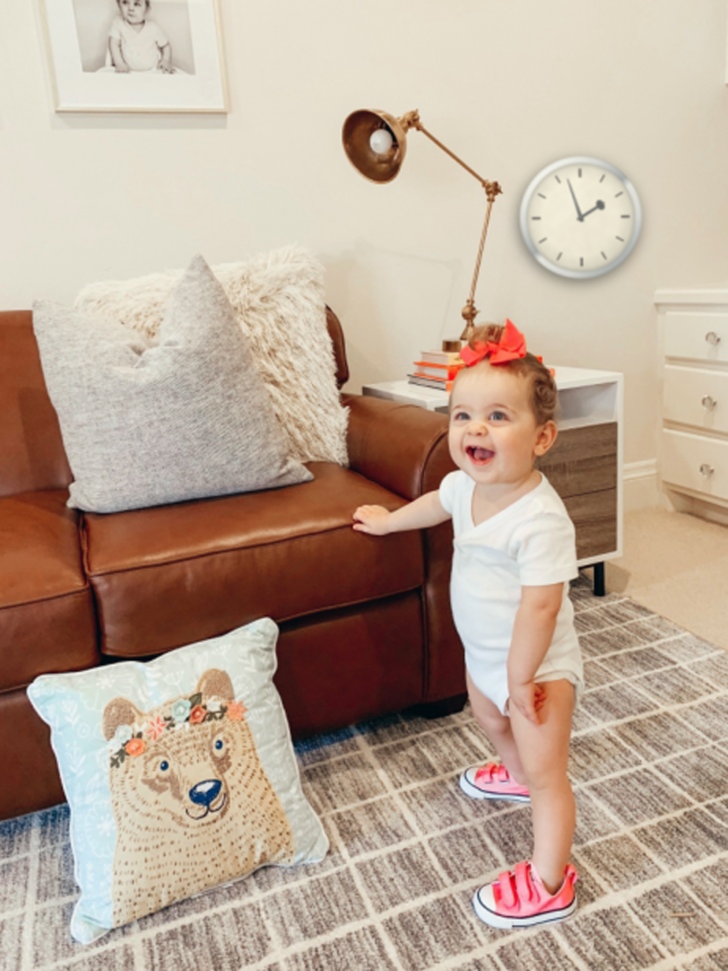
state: 1:57
